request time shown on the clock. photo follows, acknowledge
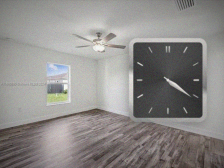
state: 4:21
